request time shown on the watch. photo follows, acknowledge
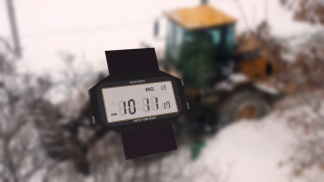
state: 10:11:17
